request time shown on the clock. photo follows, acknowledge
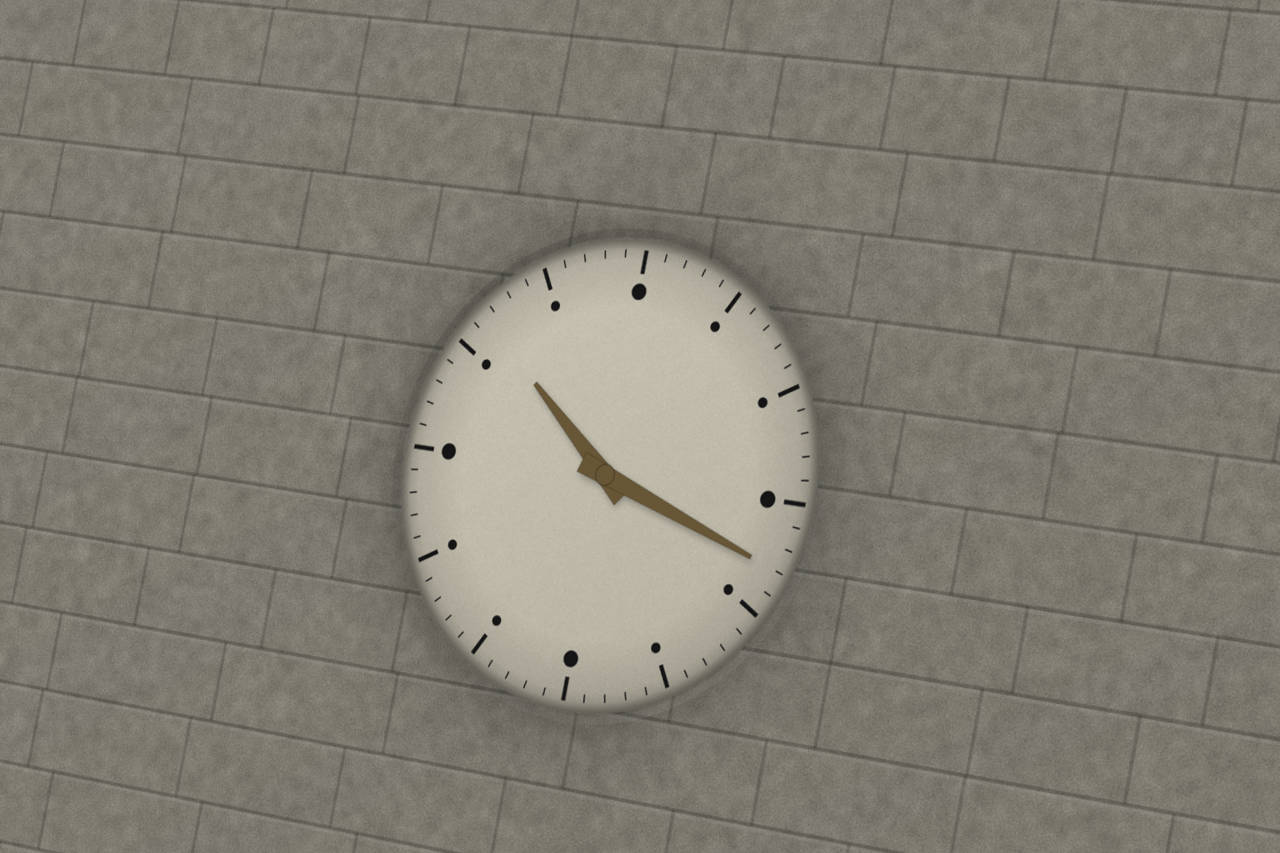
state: 10:18
